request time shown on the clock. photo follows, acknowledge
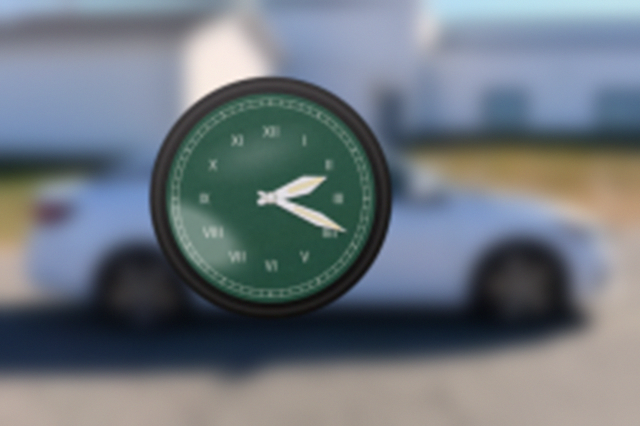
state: 2:19
